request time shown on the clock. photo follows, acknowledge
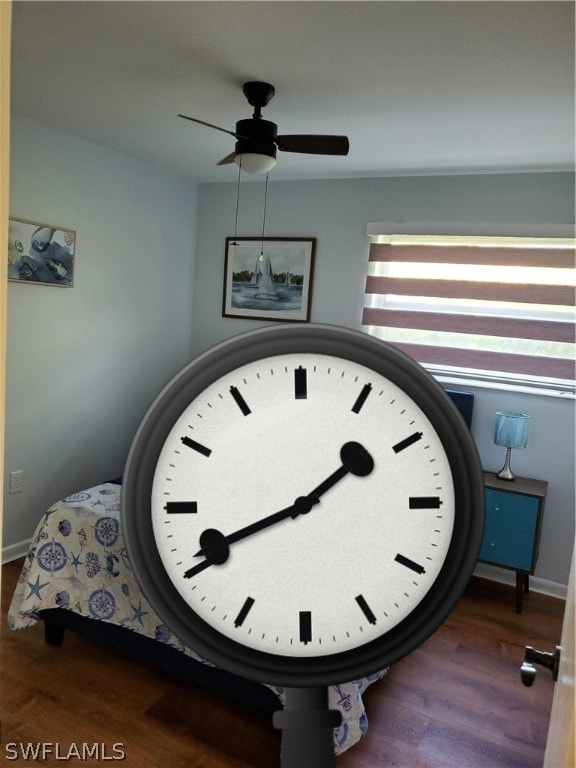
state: 1:41
